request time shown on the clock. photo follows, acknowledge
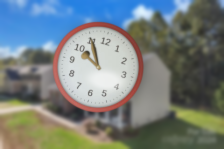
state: 9:55
